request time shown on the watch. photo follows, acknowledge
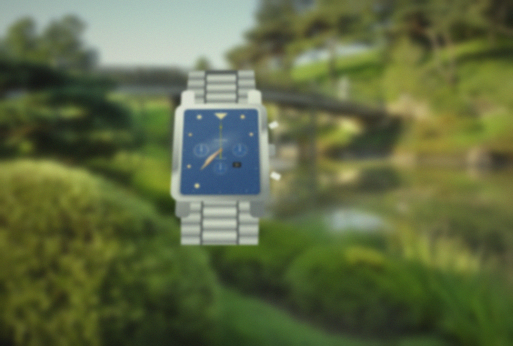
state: 7:37
